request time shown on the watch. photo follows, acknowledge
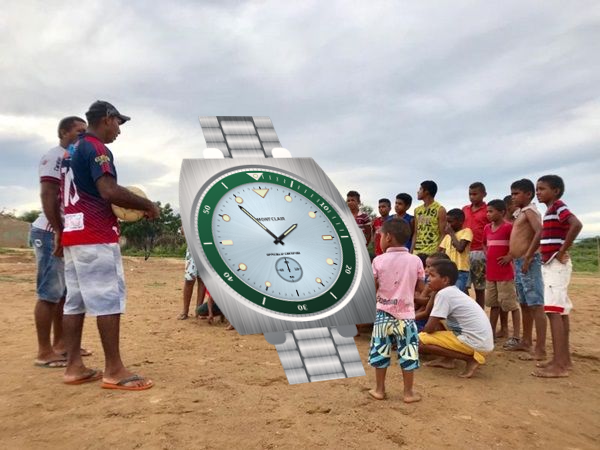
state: 1:54
